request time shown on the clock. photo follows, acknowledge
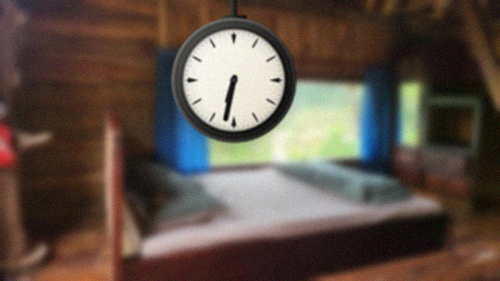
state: 6:32
